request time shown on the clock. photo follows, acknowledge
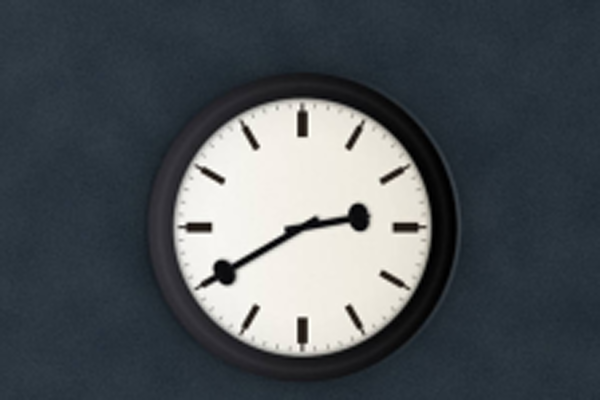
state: 2:40
